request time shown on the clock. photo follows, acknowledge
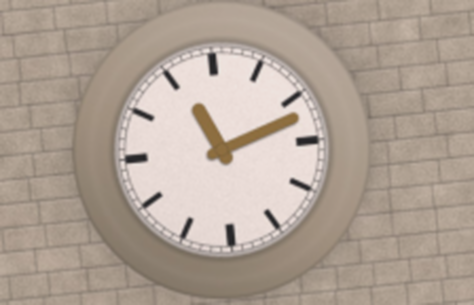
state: 11:12
